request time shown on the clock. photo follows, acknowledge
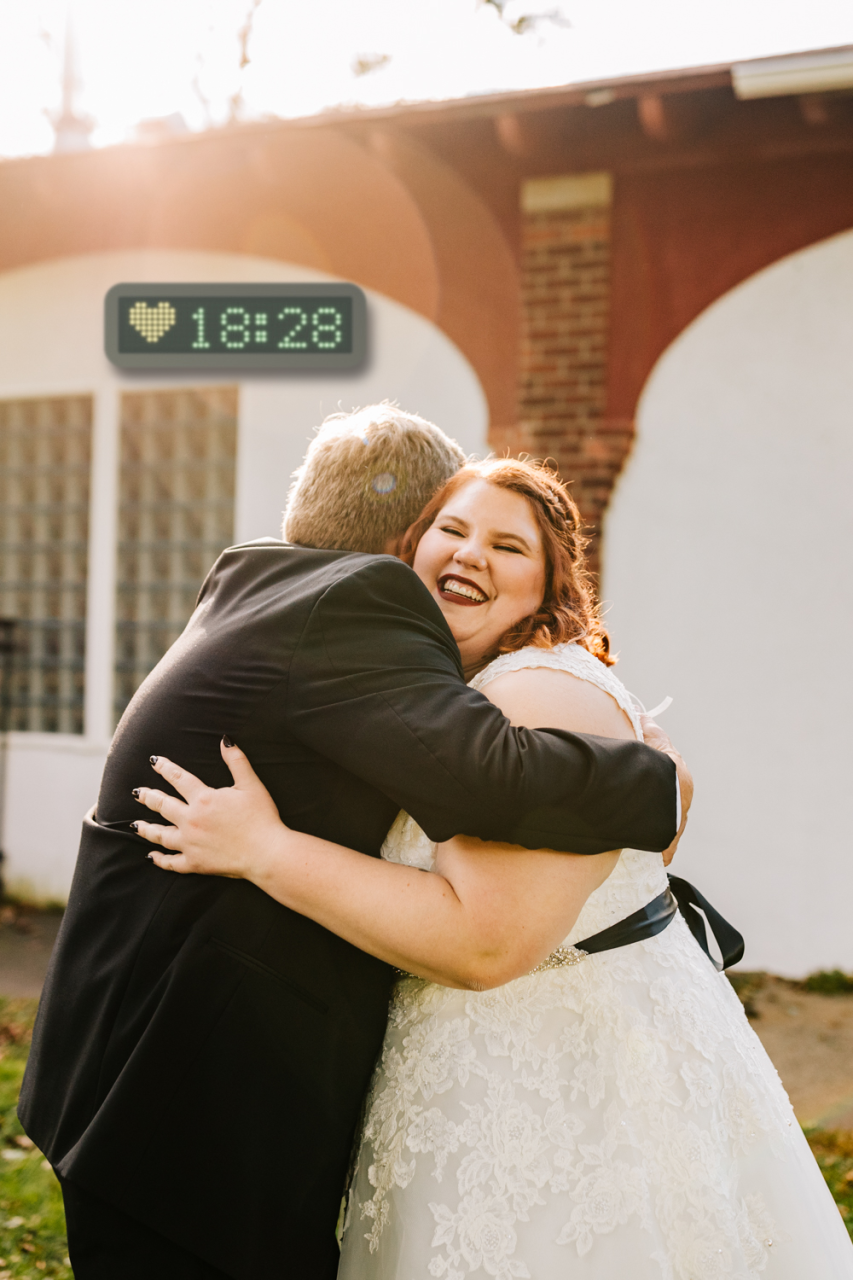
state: 18:28
